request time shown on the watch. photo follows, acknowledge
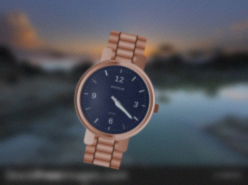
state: 4:21
